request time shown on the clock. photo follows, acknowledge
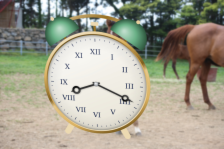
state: 8:19
